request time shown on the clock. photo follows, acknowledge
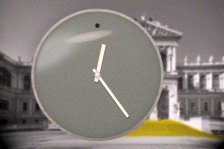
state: 12:24
